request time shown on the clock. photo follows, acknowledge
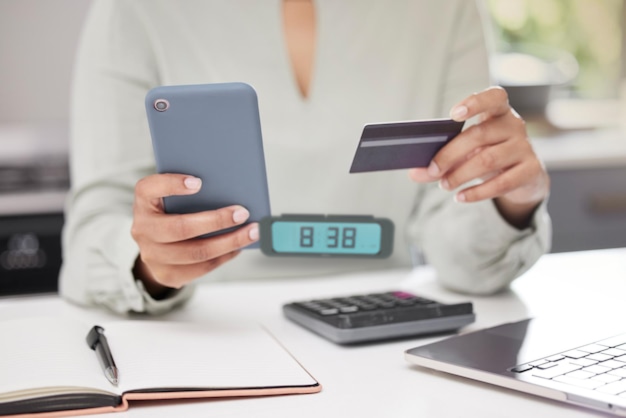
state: 8:38
